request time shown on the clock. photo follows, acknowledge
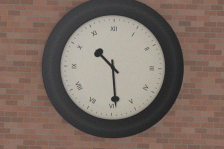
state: 10:29
